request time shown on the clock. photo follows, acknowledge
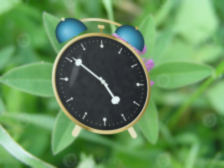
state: 4:51
